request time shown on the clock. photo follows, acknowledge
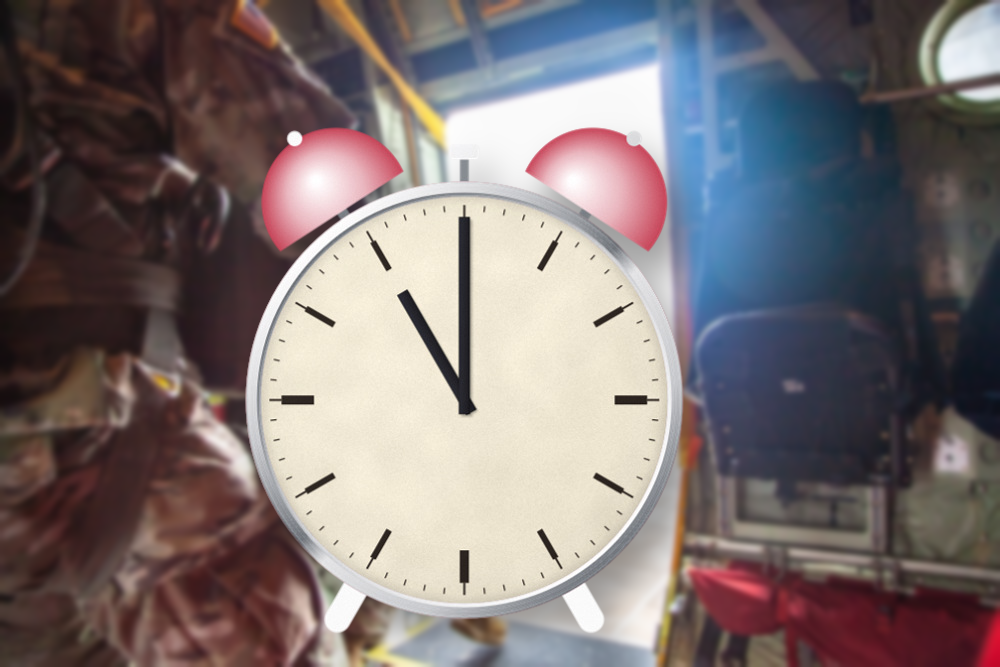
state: 11:00
